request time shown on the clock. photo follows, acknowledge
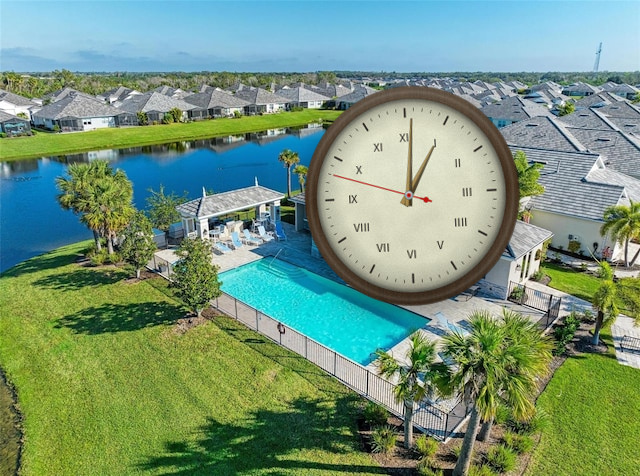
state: 1:00:48
